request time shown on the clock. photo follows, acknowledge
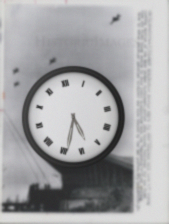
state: 5:34
